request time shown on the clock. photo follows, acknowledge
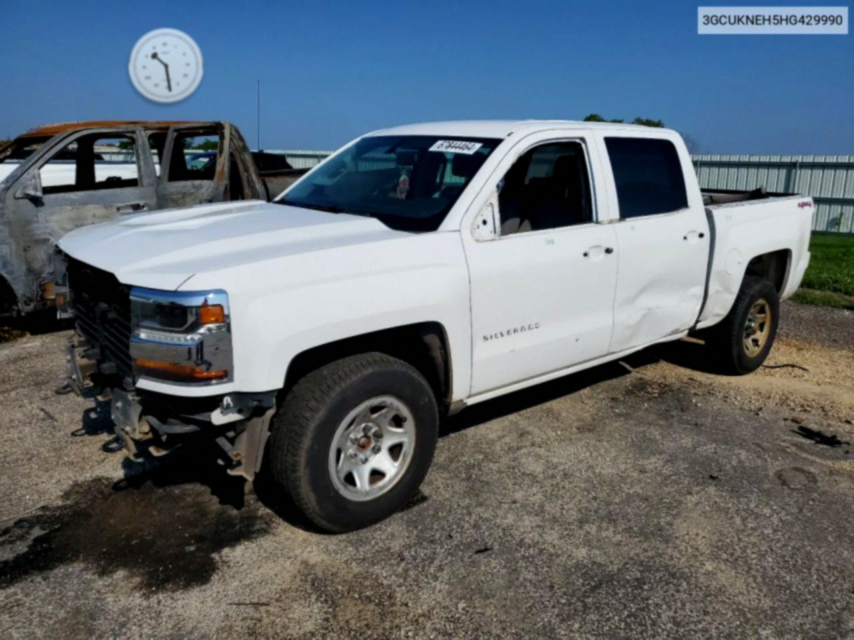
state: 10:29
